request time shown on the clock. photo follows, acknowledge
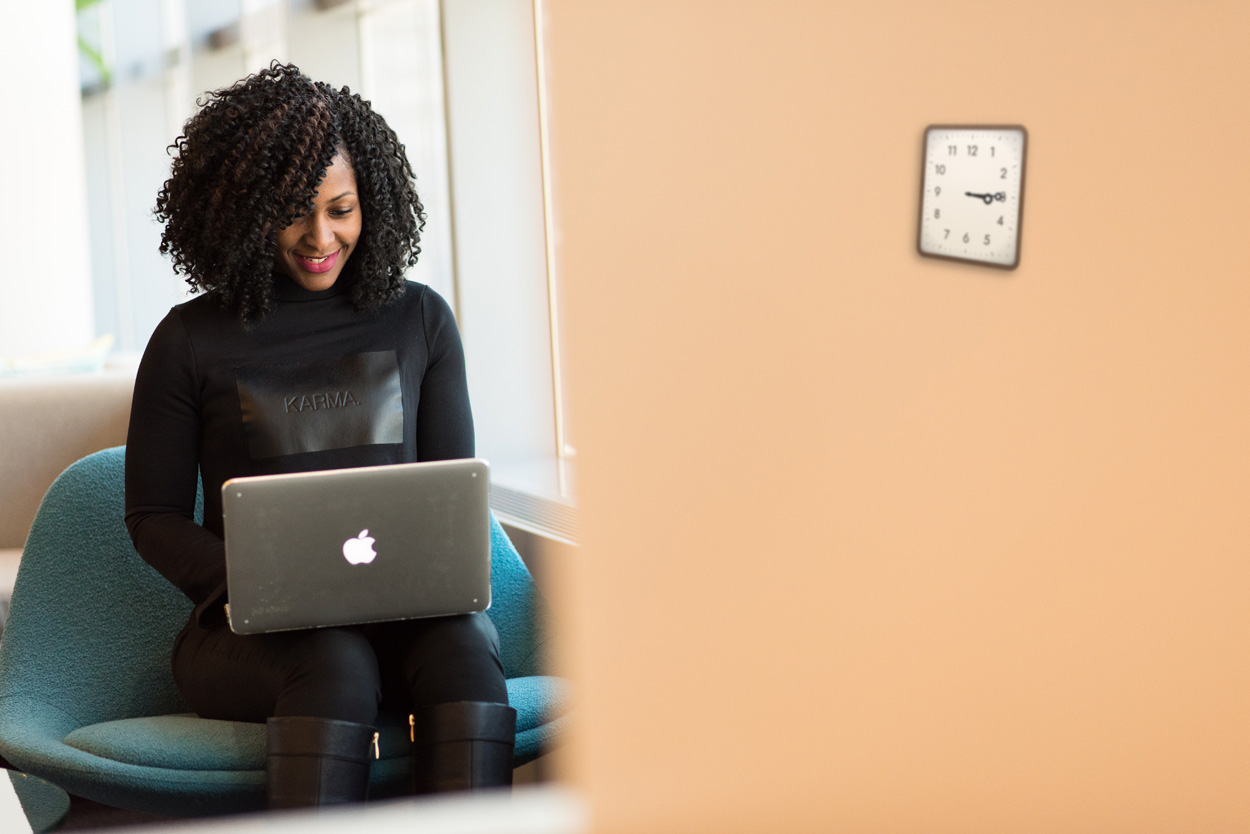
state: 3:15
